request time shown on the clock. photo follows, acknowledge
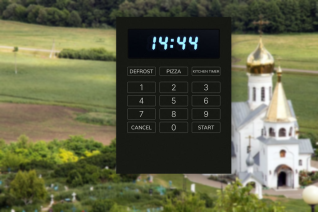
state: 14:44
